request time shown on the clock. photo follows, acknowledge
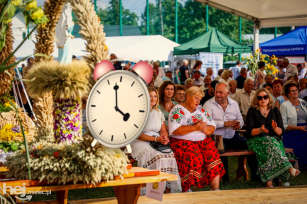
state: 3:58
